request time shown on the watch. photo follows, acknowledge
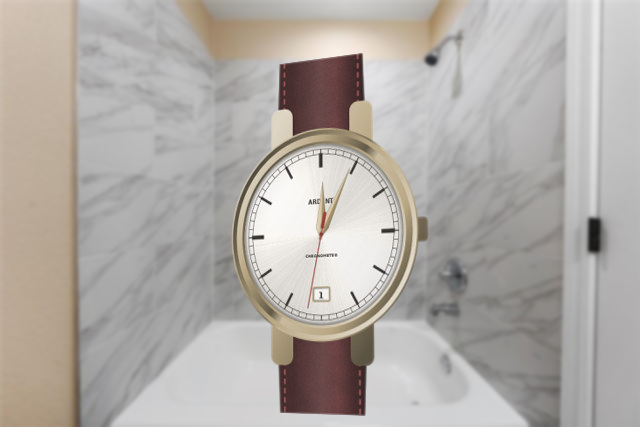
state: 12:04:32
